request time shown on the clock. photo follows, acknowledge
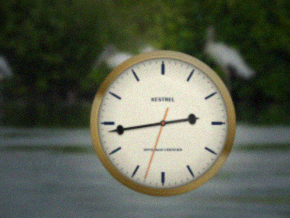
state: 2:43:33
